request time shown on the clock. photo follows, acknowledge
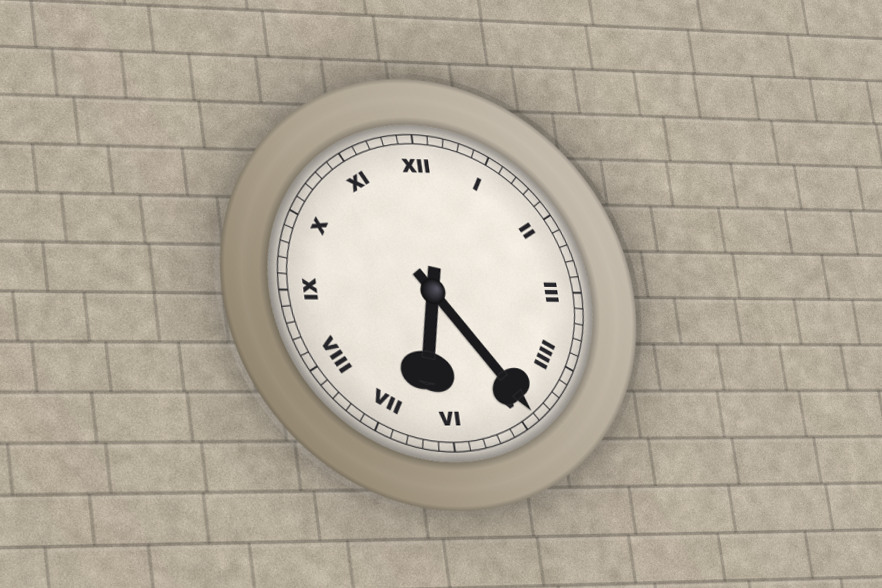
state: 6:24
